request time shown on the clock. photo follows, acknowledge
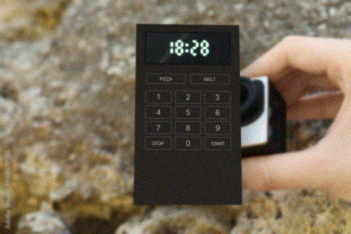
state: 18:28
